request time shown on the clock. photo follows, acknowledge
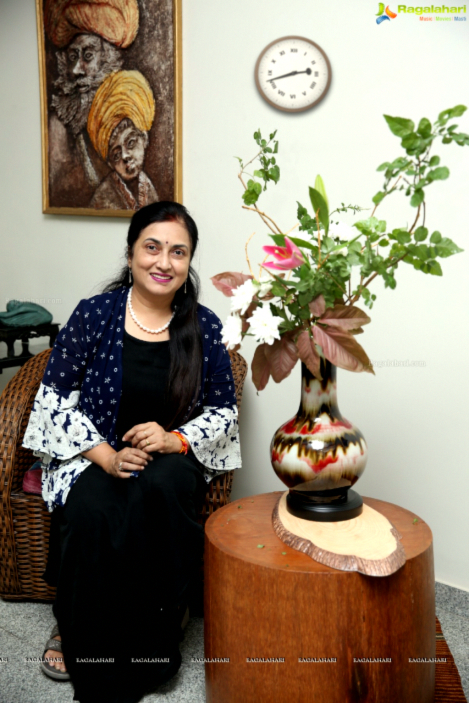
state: 2:42
